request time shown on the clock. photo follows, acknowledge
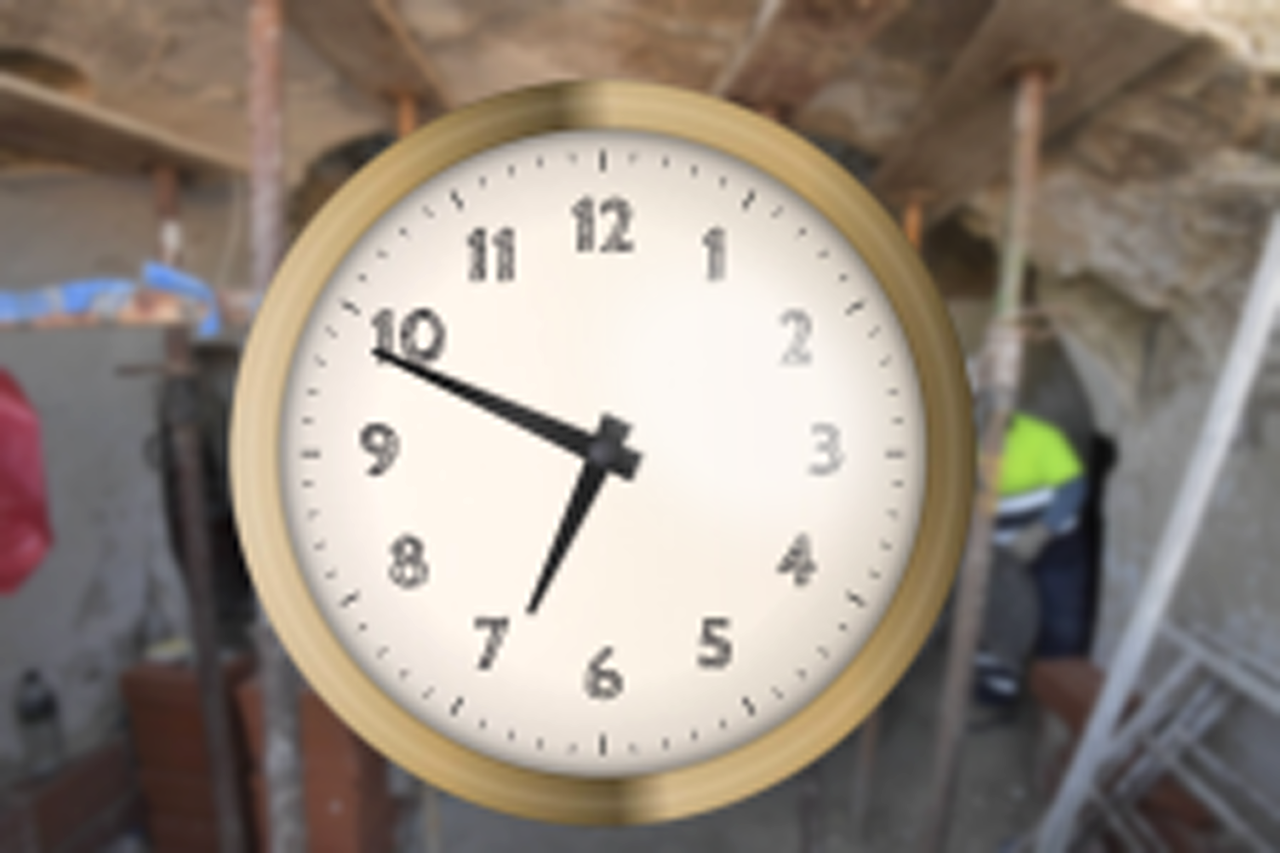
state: 6:49
